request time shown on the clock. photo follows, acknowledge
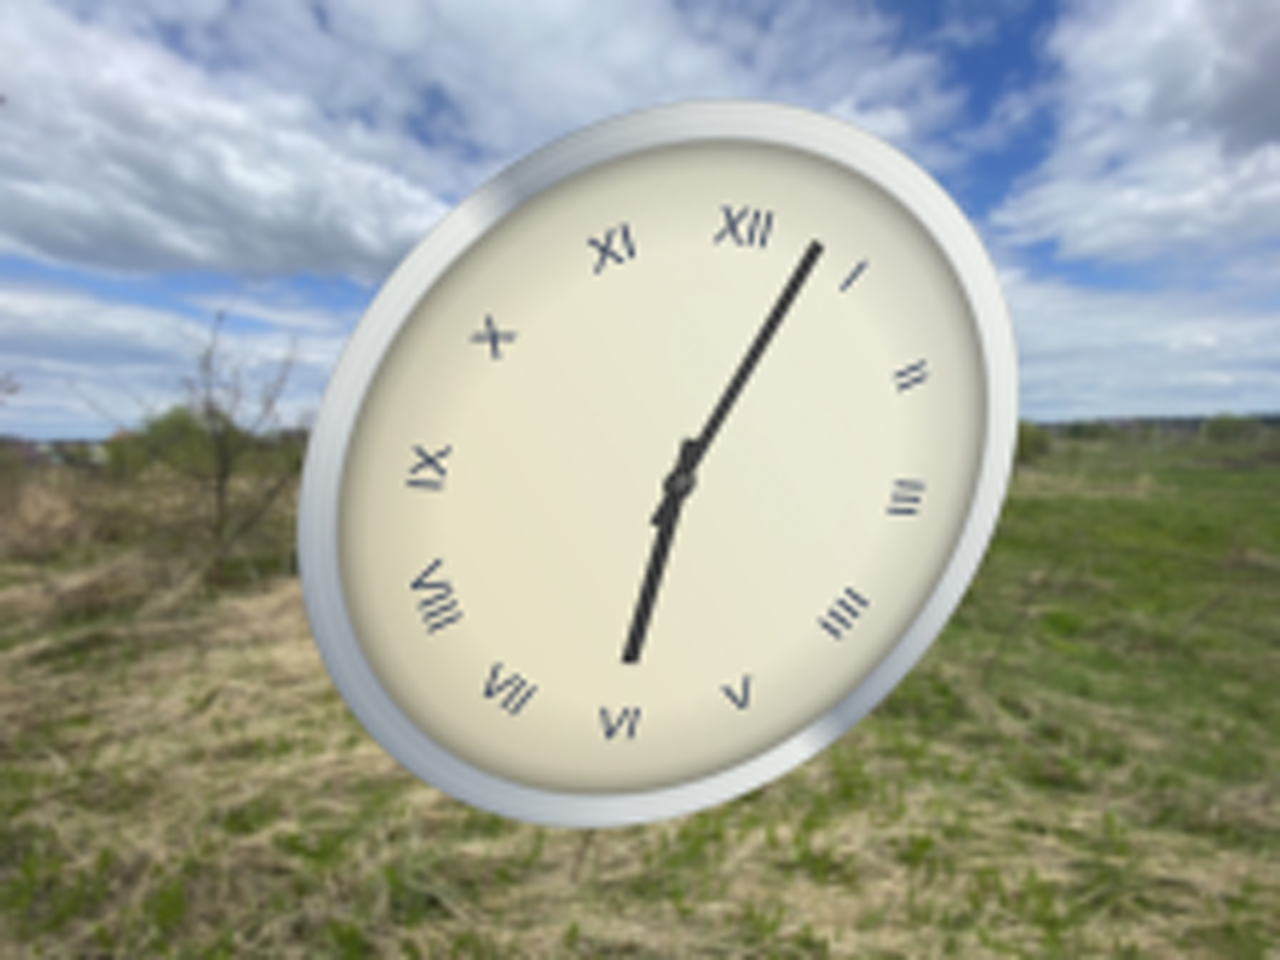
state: 6:03
